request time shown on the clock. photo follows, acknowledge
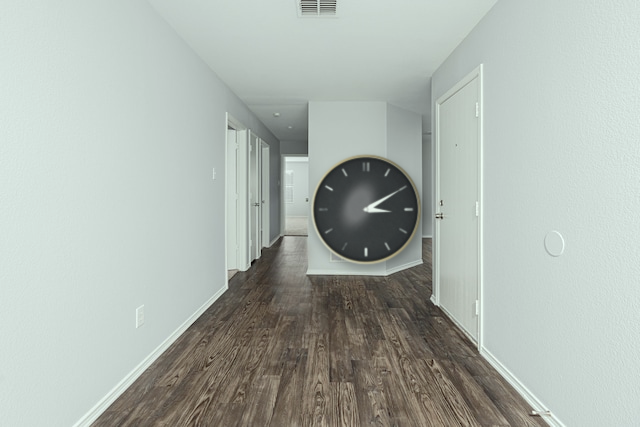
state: 3:10
